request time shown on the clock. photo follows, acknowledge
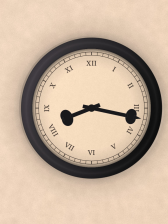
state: 8:17
